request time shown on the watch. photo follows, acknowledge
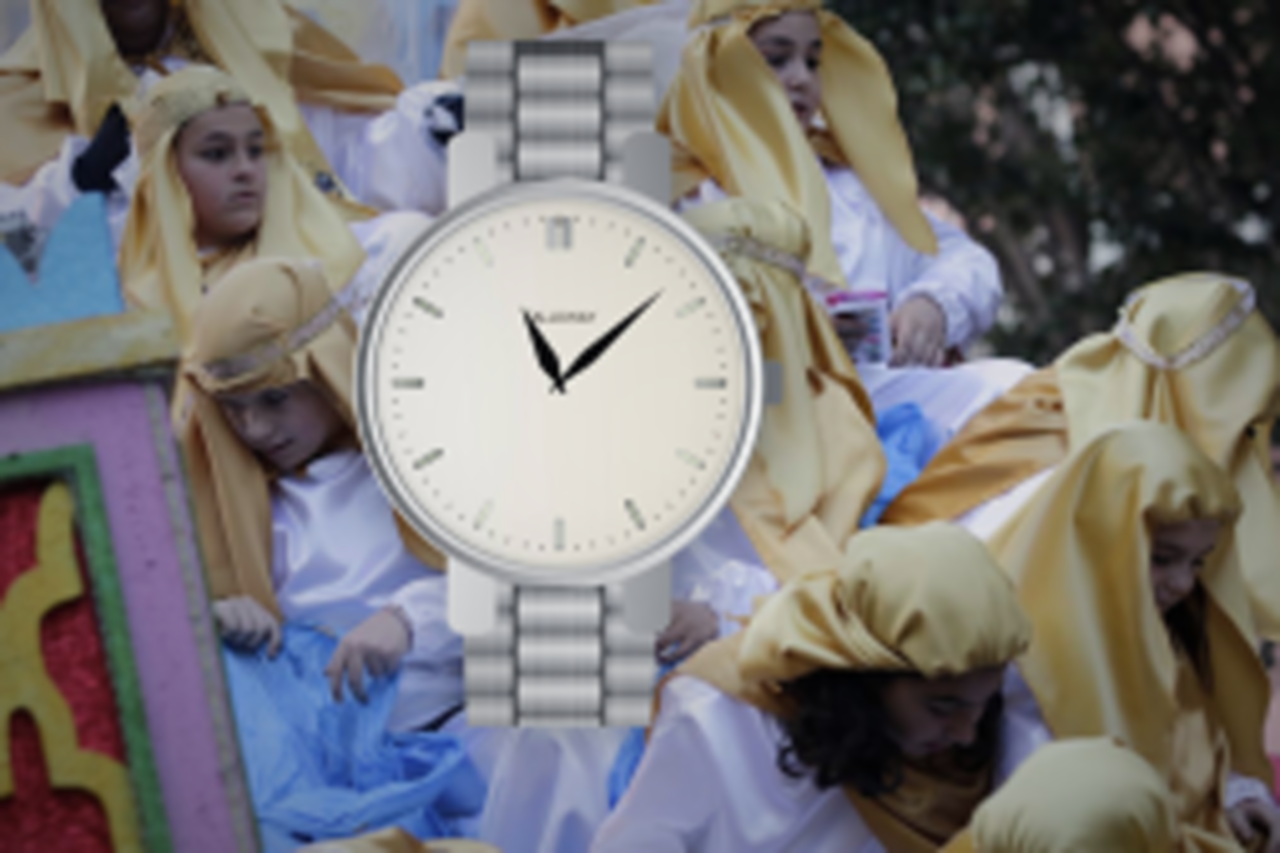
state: 11:08
